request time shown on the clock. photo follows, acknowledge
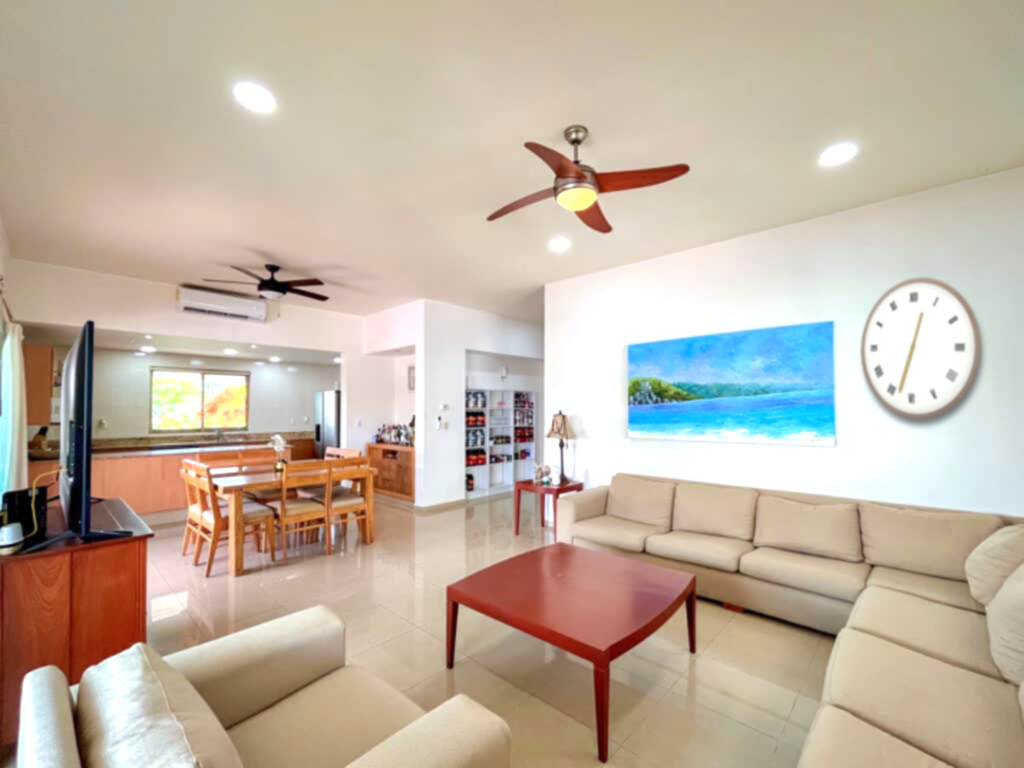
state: 12:33
